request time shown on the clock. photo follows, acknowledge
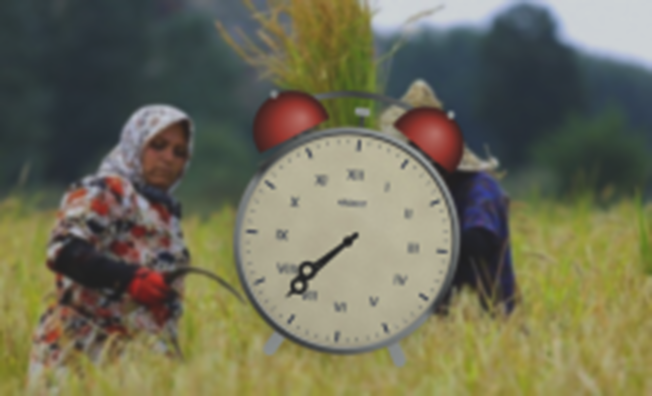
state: 7:37
